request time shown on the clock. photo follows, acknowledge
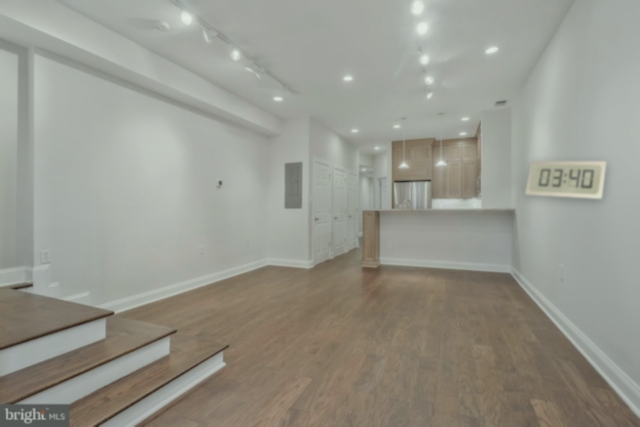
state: 3:40
